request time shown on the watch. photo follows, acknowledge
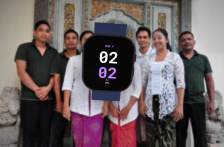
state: 2:02
